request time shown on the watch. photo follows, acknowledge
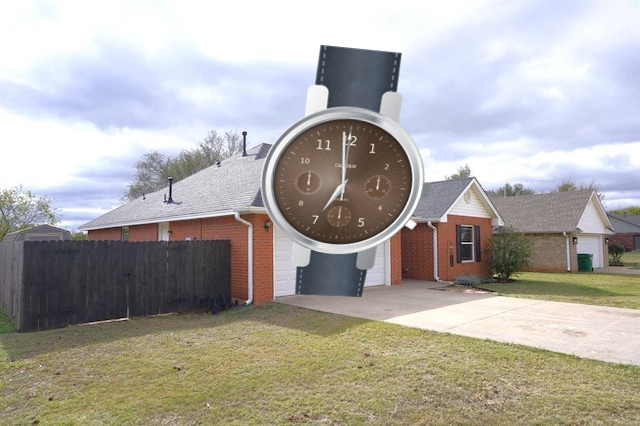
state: 6:59
